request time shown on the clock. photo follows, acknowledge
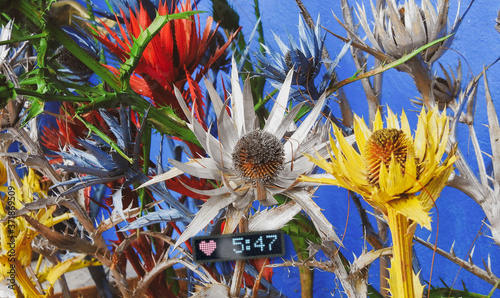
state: 5:47
